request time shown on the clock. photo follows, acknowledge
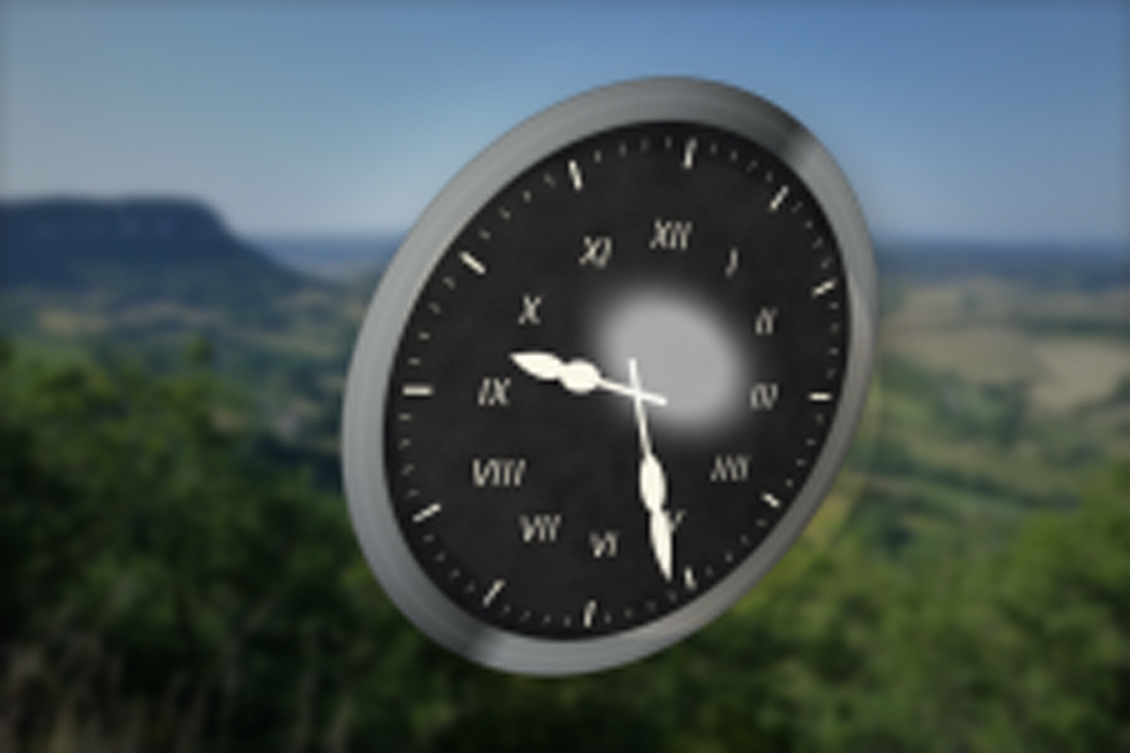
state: 9:26
